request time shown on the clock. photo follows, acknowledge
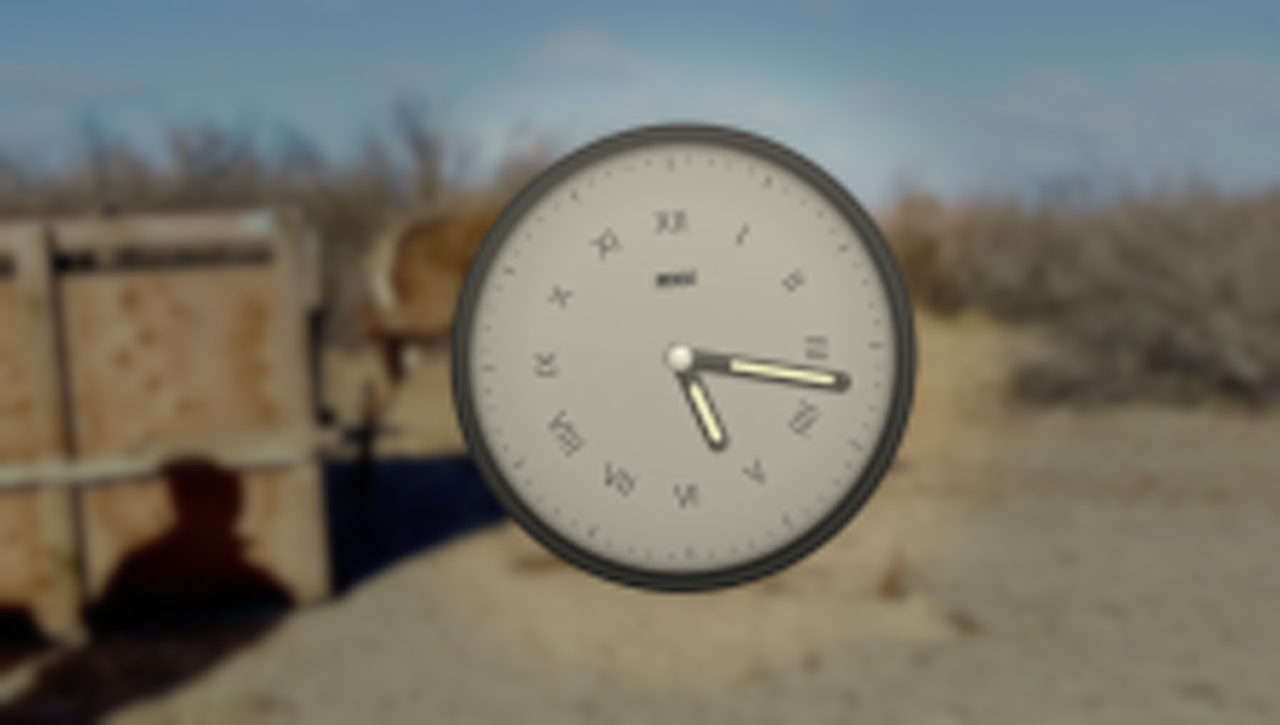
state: 5:17
